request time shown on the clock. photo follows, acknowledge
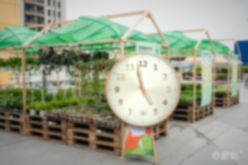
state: 4:58
